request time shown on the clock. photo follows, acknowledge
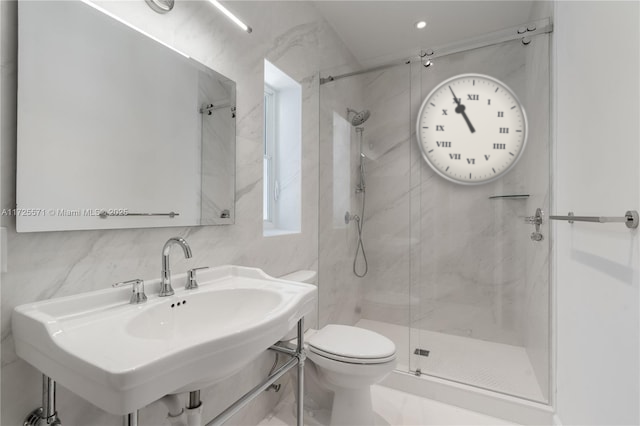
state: 10:55
